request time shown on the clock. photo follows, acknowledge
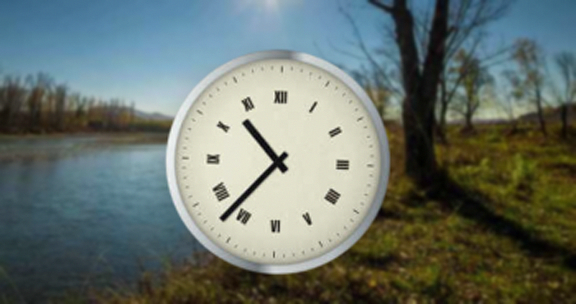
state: 10:37
